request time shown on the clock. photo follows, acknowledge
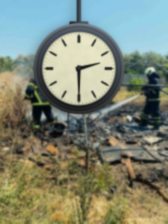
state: 2:30
